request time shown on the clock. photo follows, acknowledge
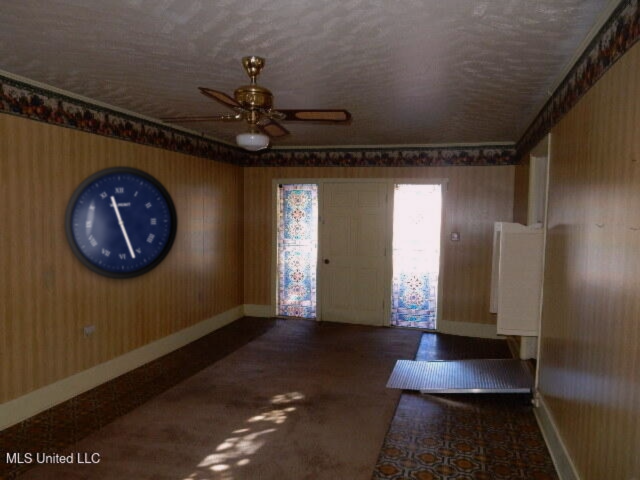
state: 11:27
